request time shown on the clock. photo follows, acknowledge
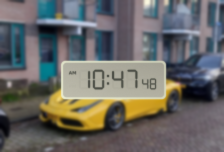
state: 10:47:48
